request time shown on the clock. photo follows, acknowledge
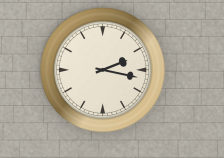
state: 2:17
